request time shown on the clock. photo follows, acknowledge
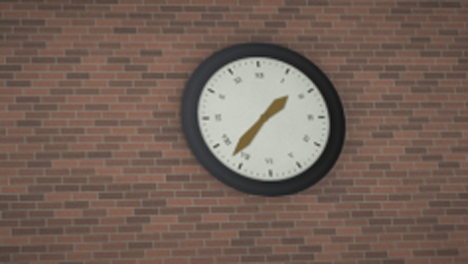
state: 1:37
